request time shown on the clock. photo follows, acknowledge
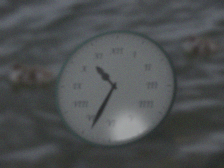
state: 10:34
